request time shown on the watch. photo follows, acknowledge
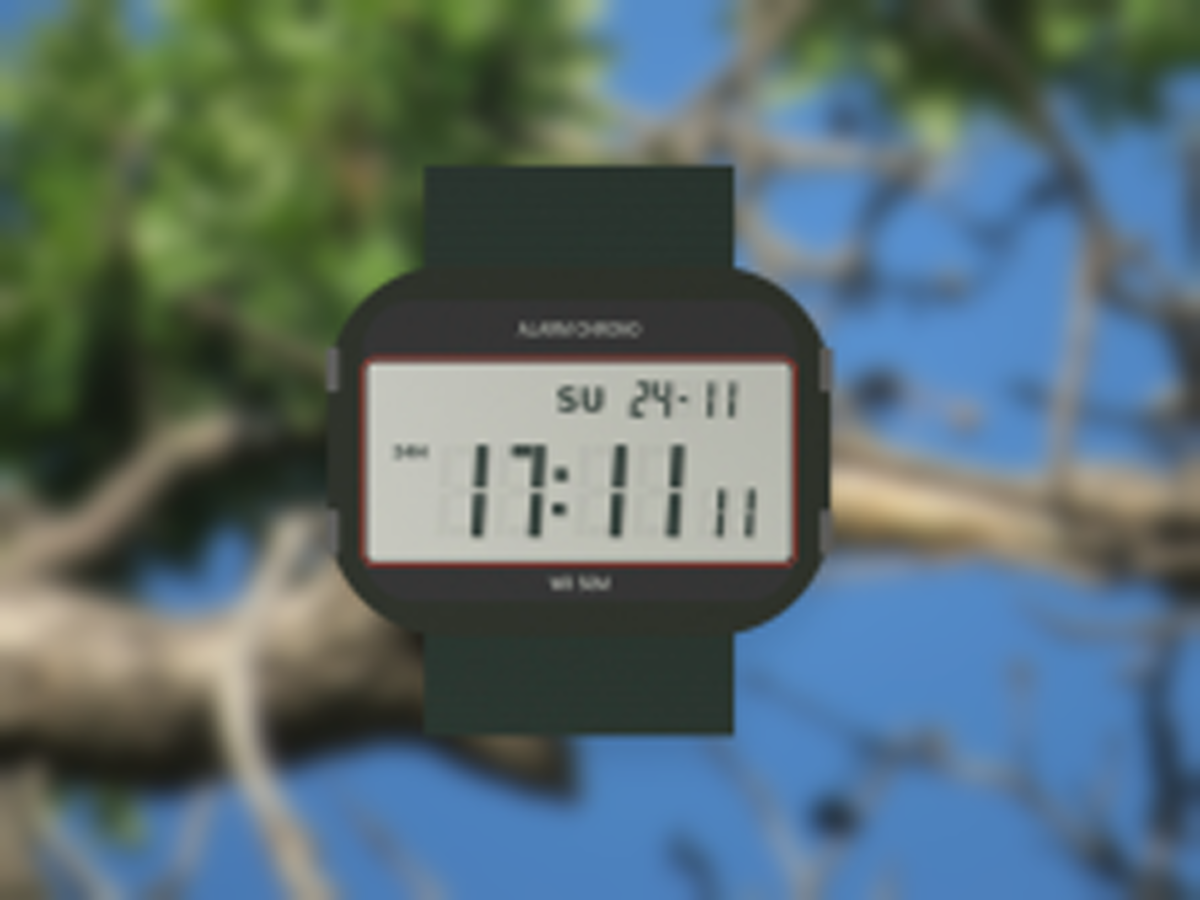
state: 17:11:11
